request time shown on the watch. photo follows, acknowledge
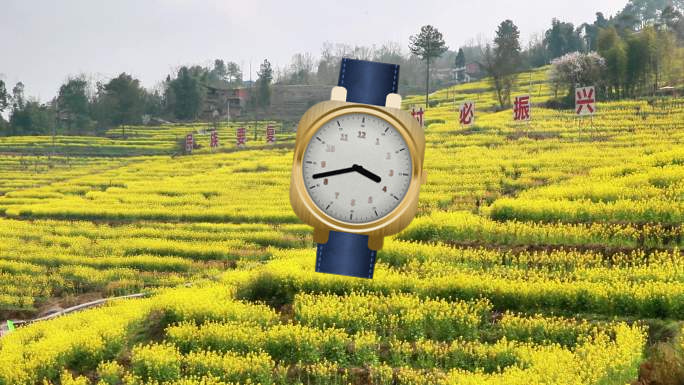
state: 3:42
